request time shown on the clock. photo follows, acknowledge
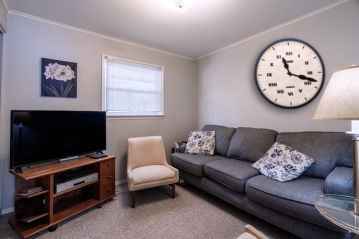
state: 11:18
